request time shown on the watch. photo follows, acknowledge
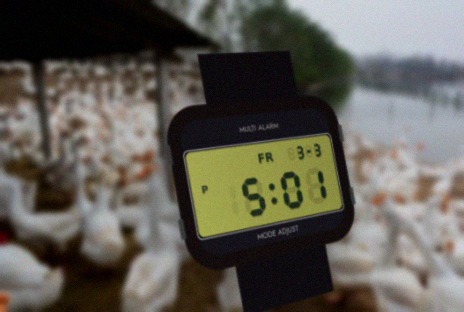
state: 5:01
